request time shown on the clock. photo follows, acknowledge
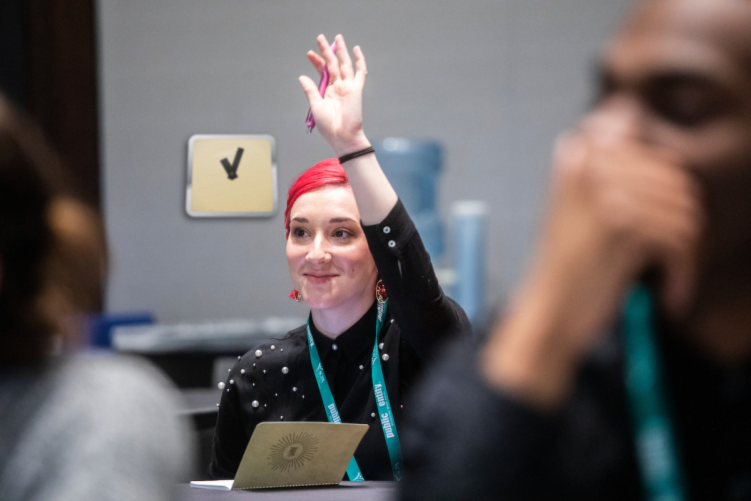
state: 11:03
